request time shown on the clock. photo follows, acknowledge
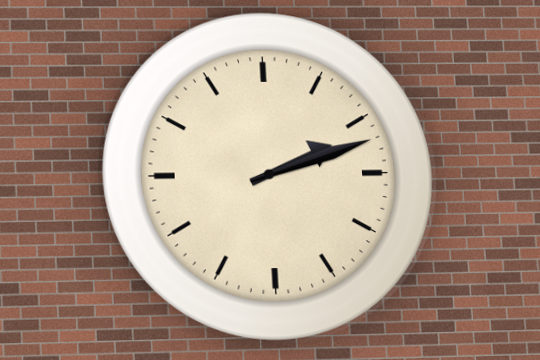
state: 2:12
